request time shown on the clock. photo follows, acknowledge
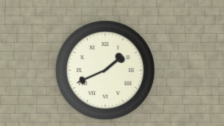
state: 1:41
